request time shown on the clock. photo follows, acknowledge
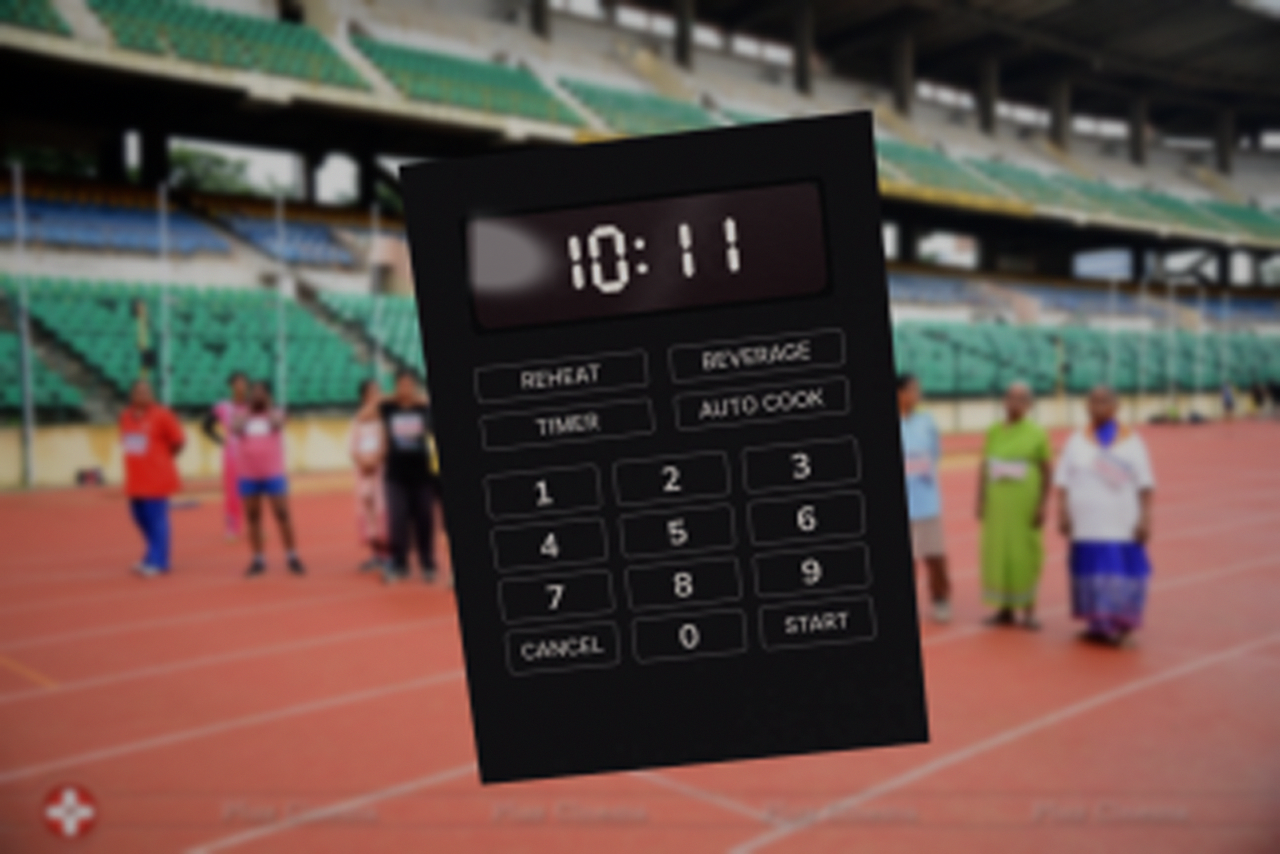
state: 10:11
